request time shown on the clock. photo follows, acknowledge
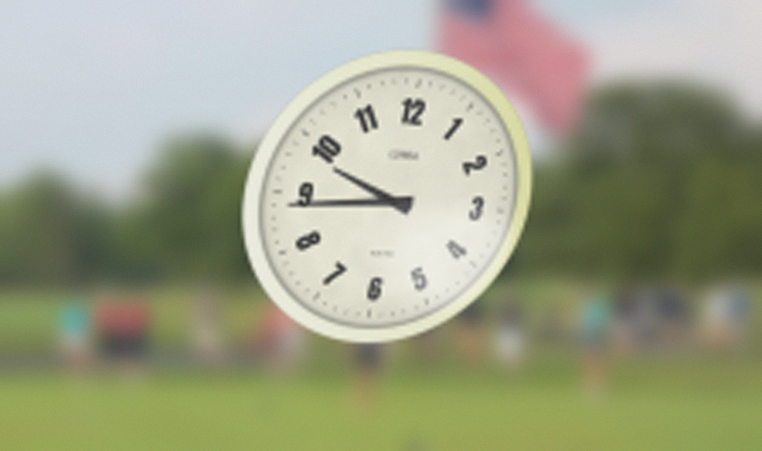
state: 9:44
